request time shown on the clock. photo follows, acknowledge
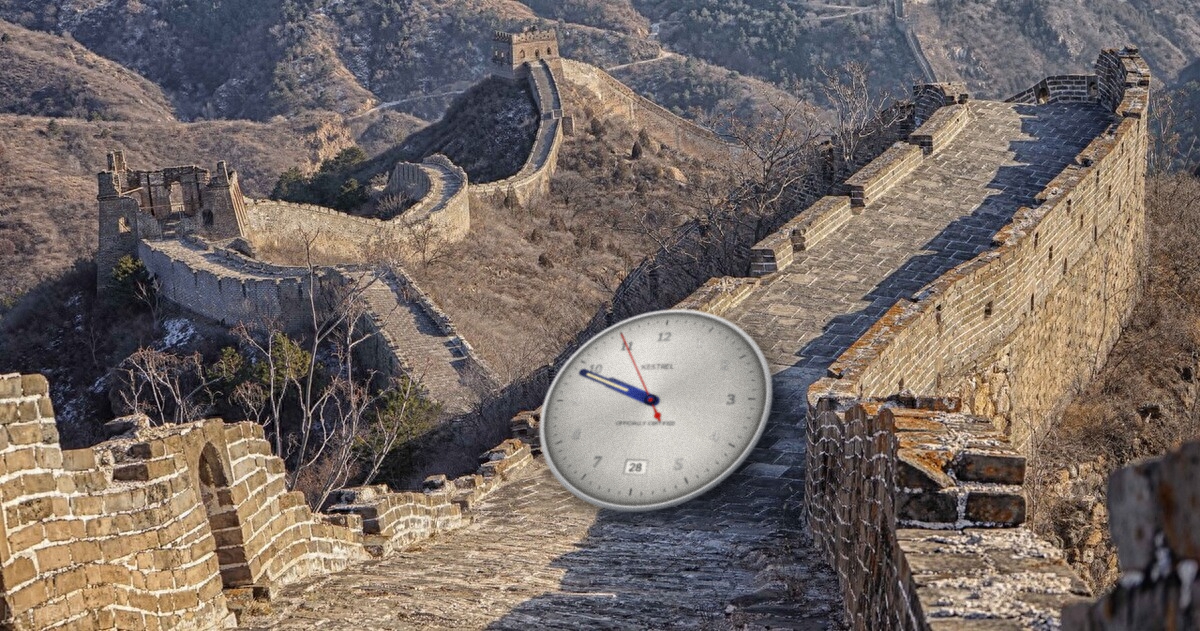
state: 9:48:55
